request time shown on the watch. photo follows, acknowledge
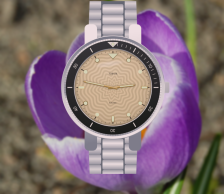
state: 2:47
